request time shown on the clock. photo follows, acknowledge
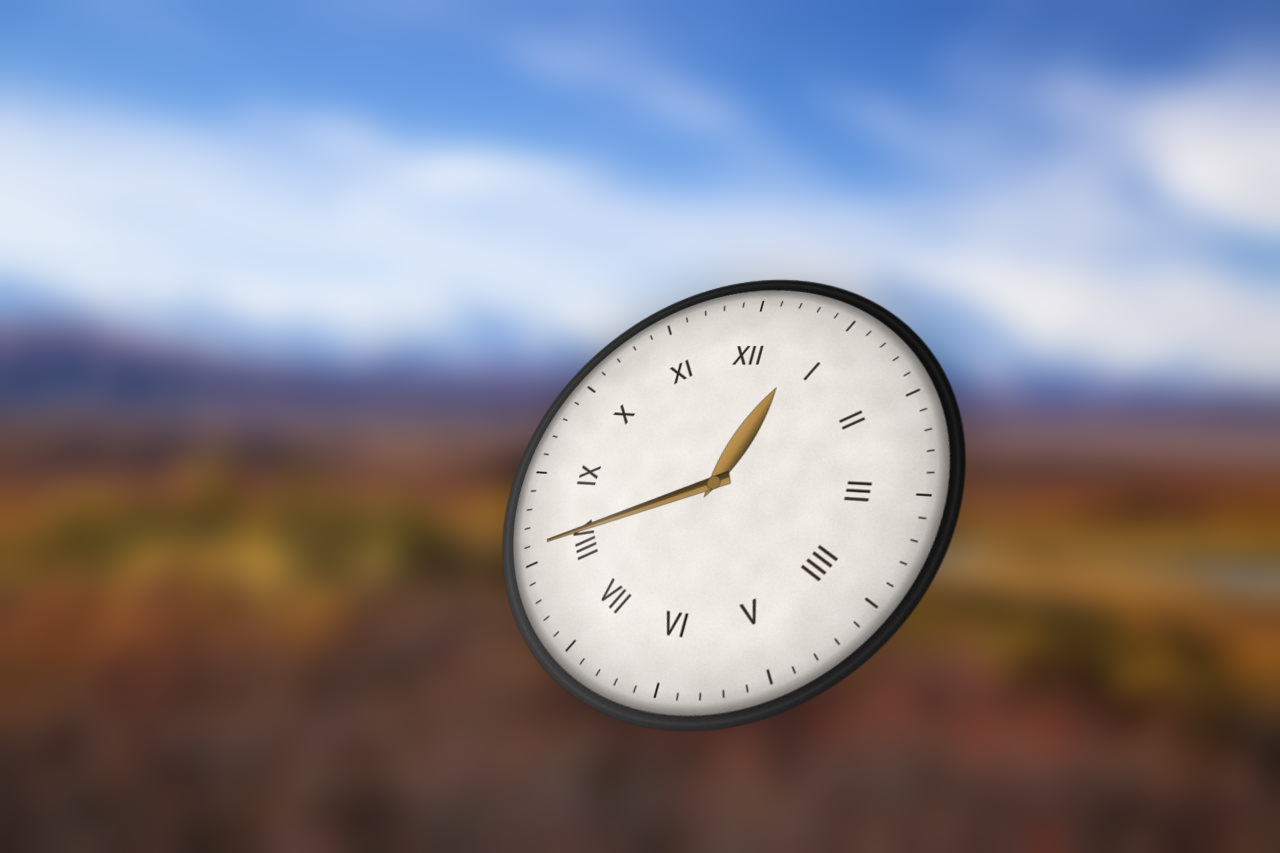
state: 12:41
